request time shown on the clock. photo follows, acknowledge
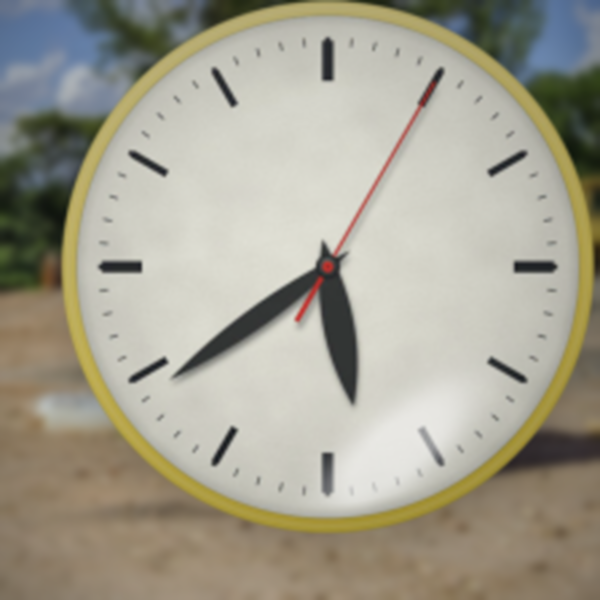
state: 5:39:05
